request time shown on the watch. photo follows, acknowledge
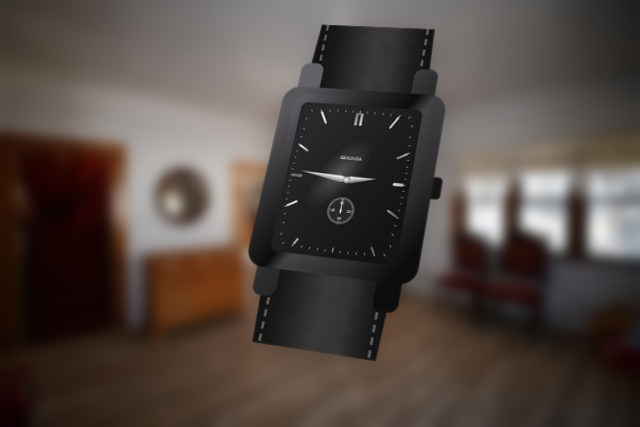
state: 2:46
